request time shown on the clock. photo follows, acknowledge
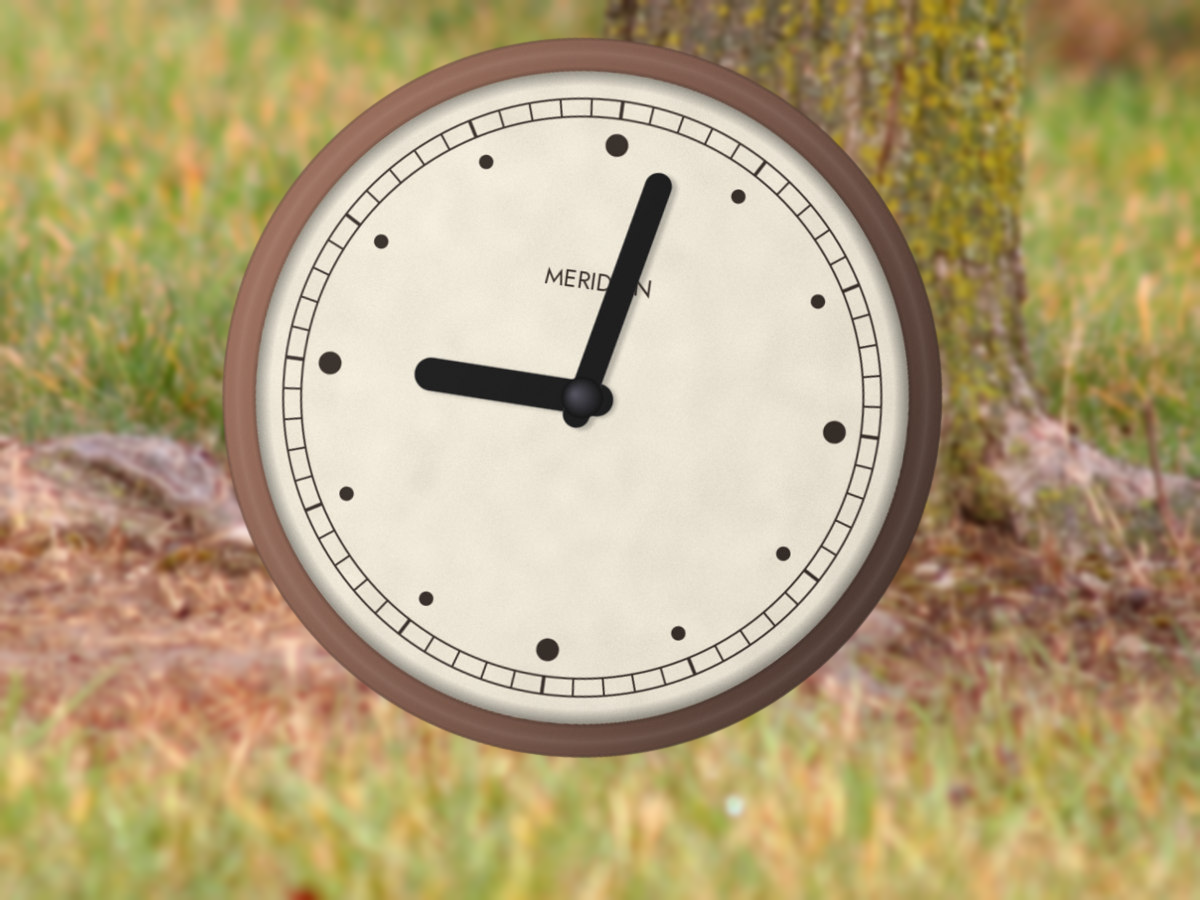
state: 9:02
